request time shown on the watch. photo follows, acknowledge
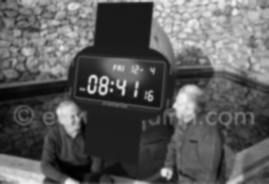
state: 8:41
